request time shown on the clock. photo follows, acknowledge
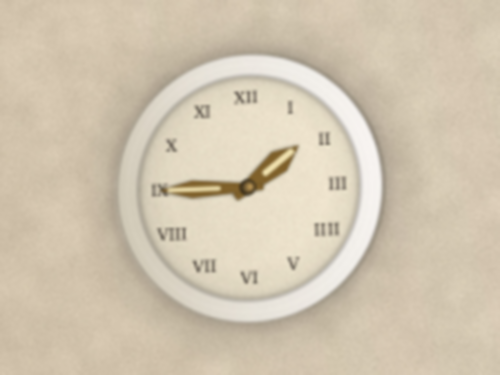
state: 1:45
